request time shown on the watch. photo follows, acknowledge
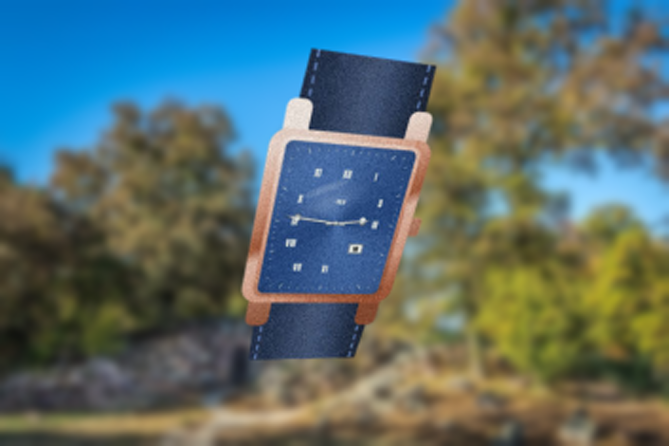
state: 2:46
